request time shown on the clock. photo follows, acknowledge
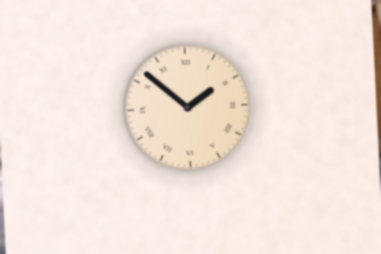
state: 1:52
